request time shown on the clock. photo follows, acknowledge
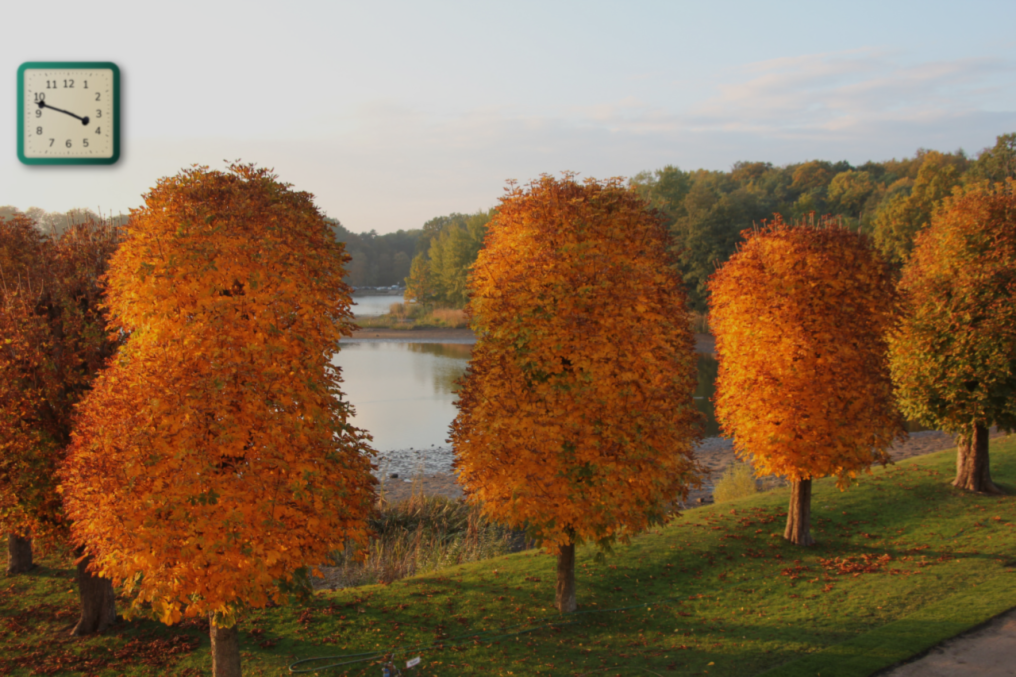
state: 3:48
